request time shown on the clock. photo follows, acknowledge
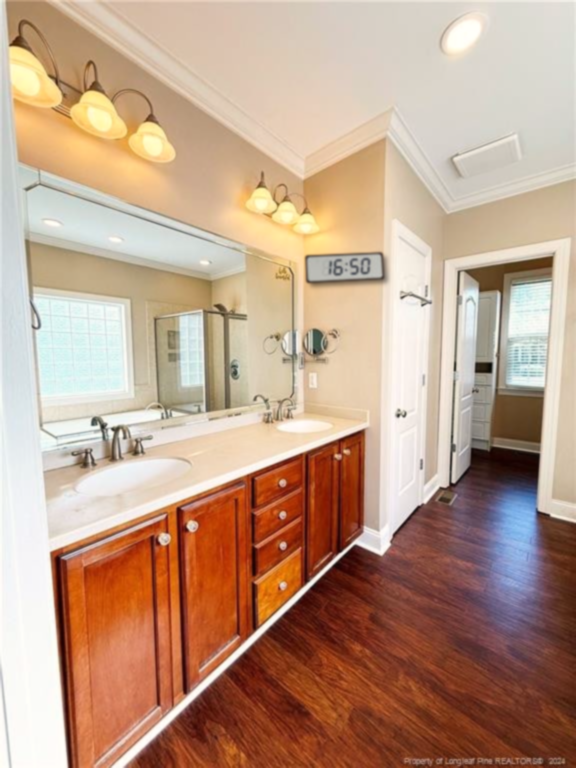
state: 16:50
